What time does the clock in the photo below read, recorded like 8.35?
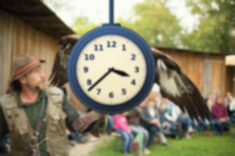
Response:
3.38
